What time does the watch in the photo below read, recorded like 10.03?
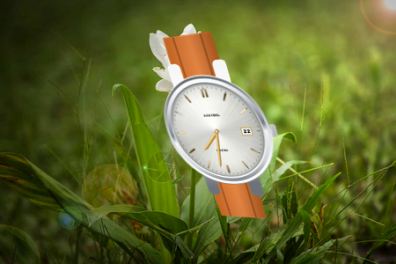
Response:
7.32
